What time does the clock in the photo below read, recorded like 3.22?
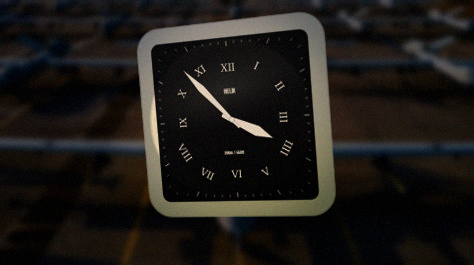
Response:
3.53
